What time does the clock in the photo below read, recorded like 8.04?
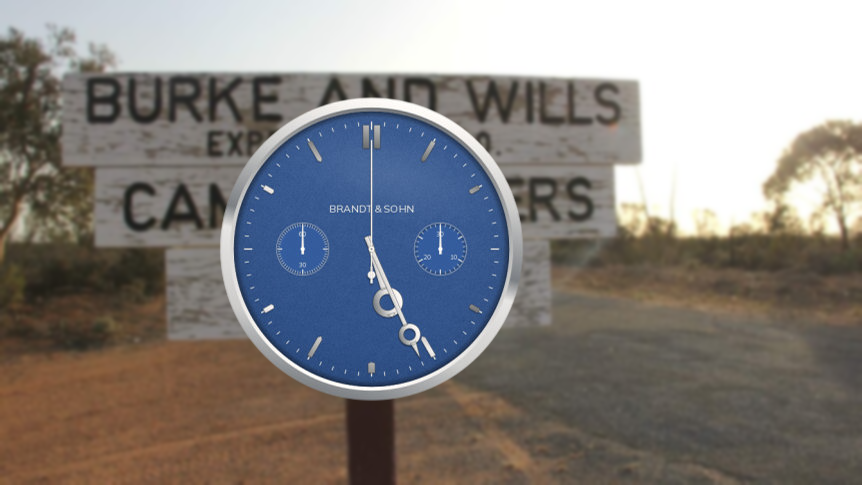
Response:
5.26
